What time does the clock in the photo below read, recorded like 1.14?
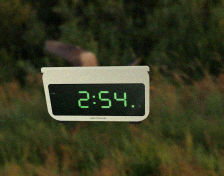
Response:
2.54
